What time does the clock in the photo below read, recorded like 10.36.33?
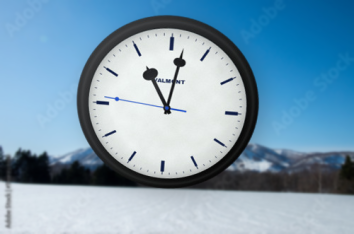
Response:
11.01.46
